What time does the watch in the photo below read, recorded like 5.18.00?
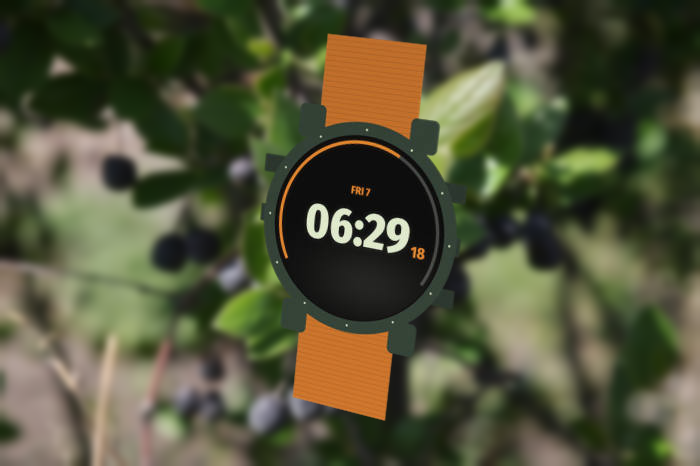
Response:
6.29.18
